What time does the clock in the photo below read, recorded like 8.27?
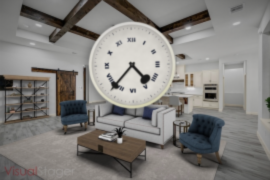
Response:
4.37
